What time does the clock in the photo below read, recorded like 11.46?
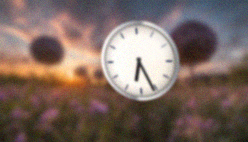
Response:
6.26
